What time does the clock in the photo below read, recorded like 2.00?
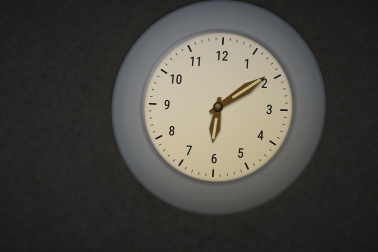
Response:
6.09
